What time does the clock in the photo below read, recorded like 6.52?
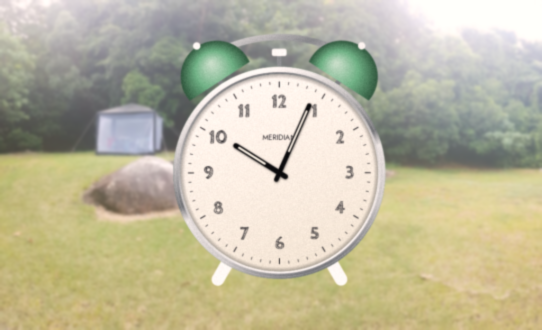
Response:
10.04
